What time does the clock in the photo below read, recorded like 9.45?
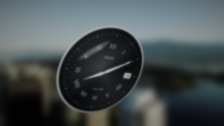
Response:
8.10
